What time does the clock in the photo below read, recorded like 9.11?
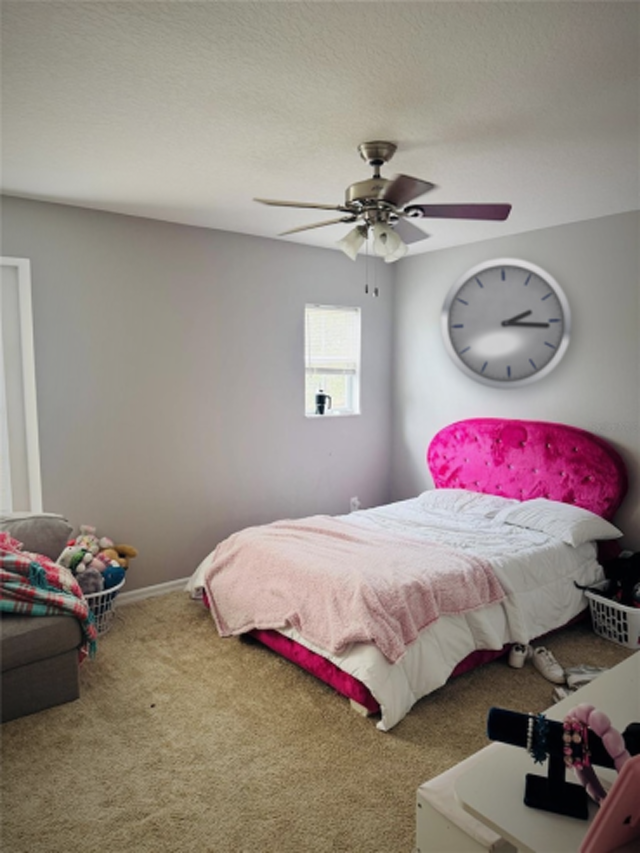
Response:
2.16
